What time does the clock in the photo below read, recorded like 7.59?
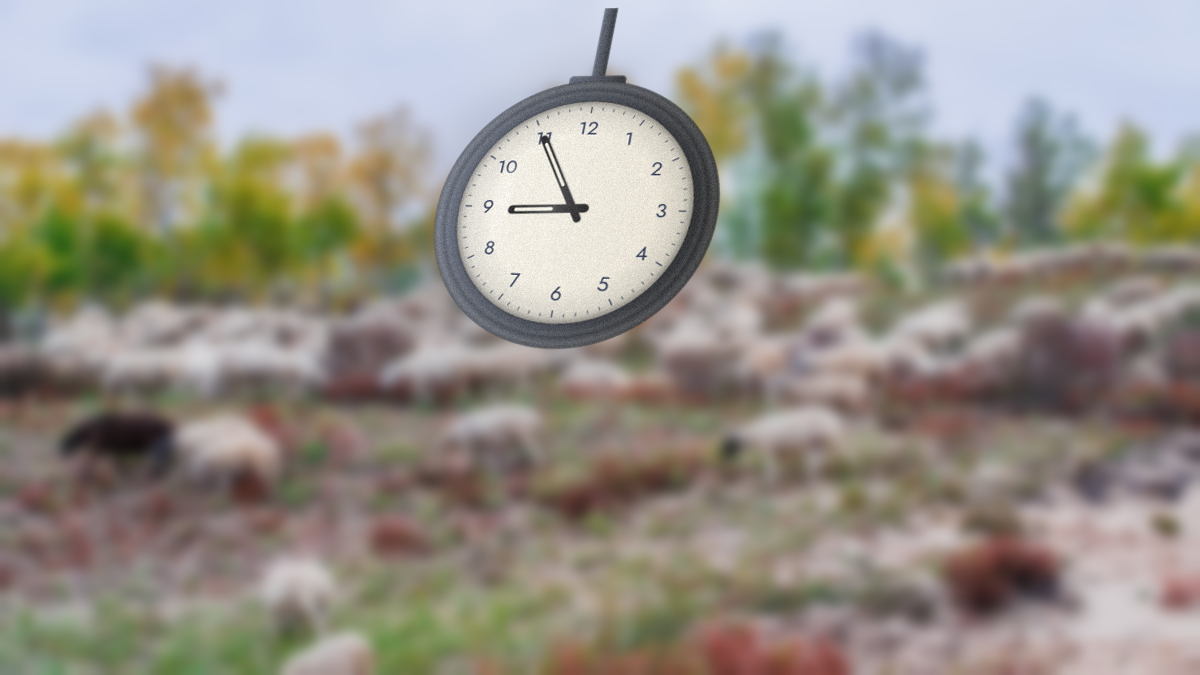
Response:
8.55
